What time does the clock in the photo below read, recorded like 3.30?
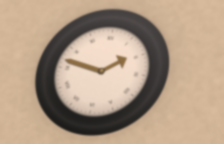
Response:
1.47
